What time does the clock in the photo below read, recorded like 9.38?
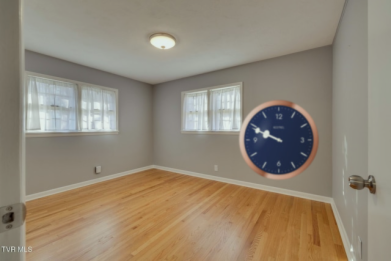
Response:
9.49
